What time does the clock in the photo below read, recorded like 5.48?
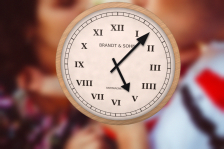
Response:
5.07
